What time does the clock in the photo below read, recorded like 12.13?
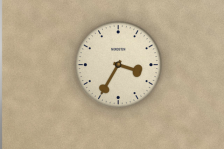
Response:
3.35
